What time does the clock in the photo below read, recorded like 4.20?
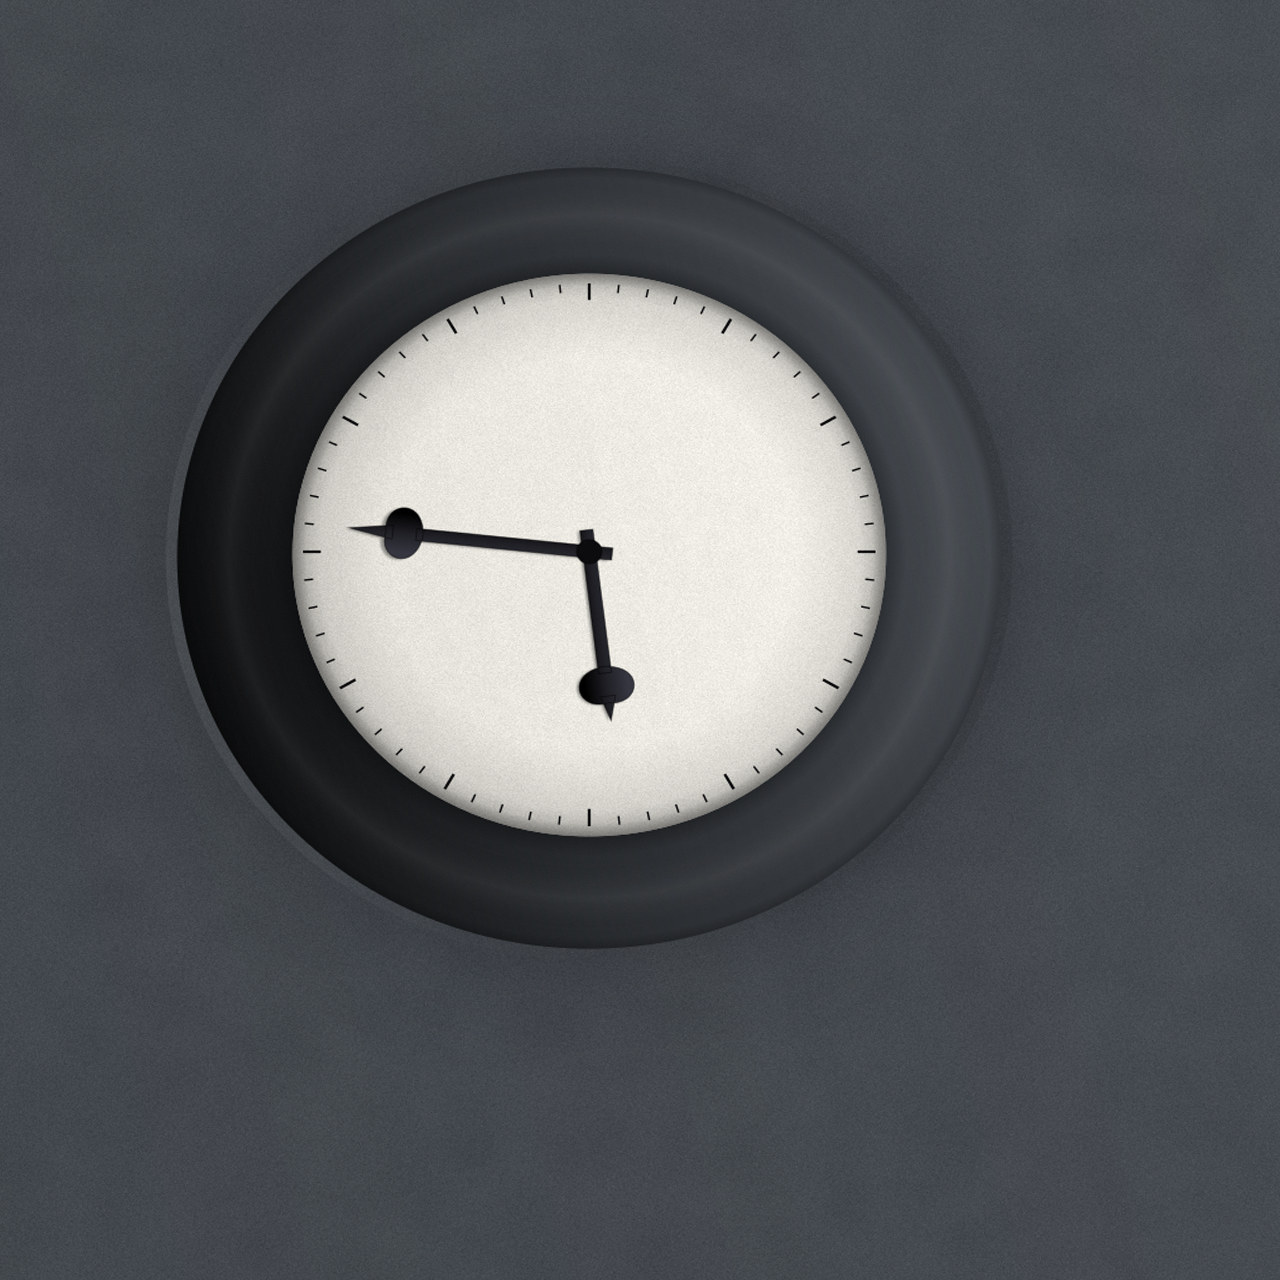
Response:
5.46
